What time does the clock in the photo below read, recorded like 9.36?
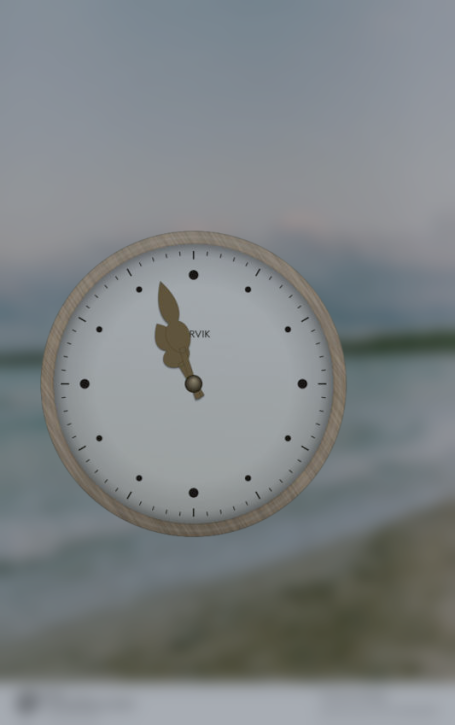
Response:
10.57
